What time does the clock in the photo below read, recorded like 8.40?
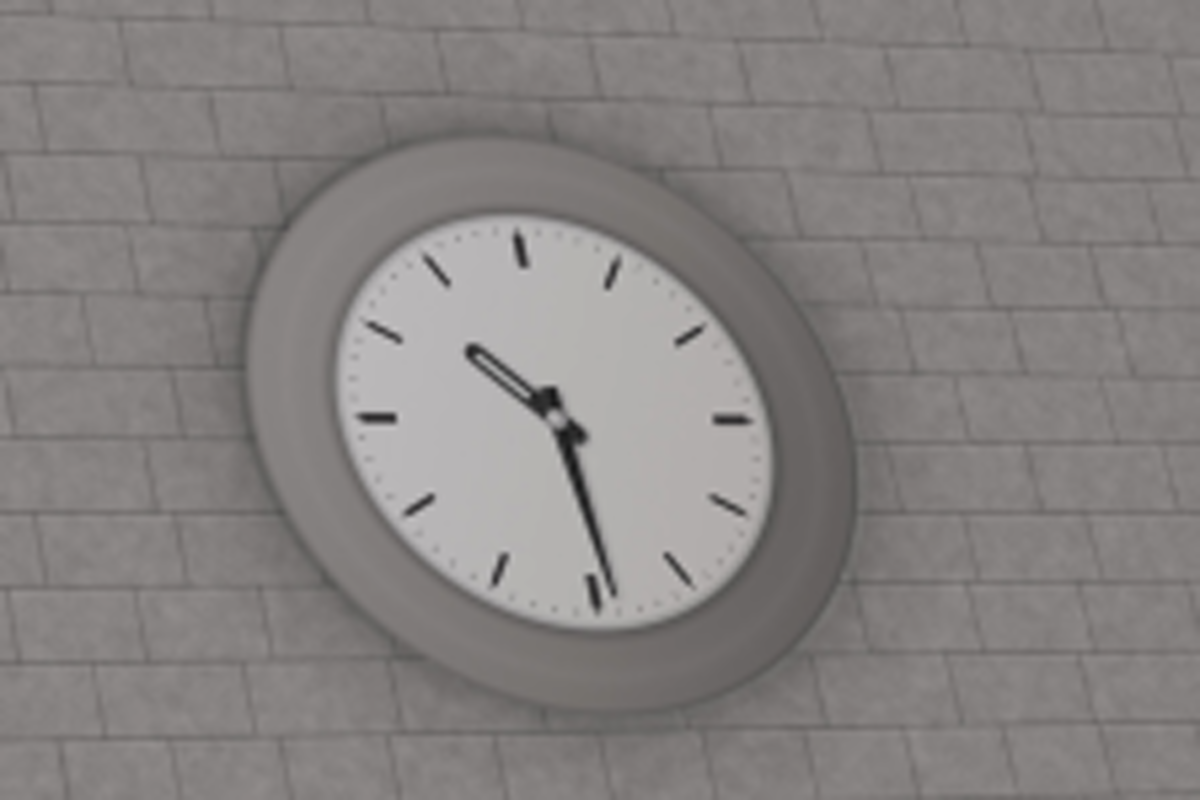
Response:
10.29
